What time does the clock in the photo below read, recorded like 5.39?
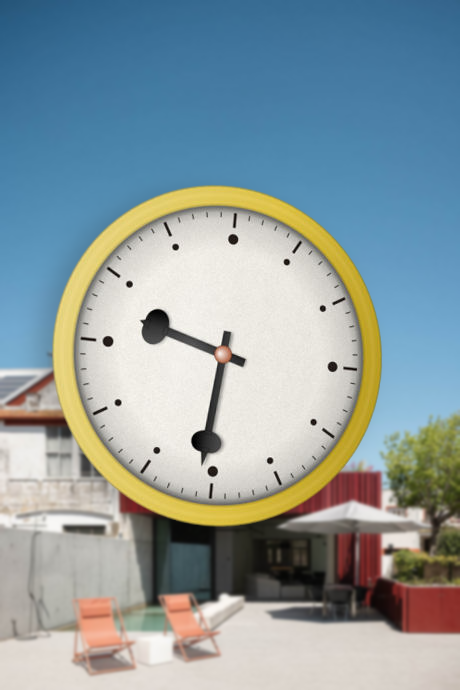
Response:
9.31
